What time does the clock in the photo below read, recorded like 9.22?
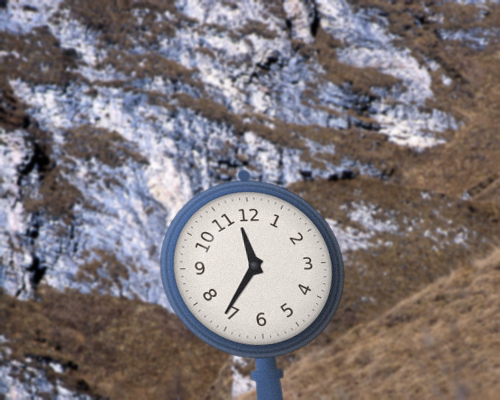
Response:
11.36
